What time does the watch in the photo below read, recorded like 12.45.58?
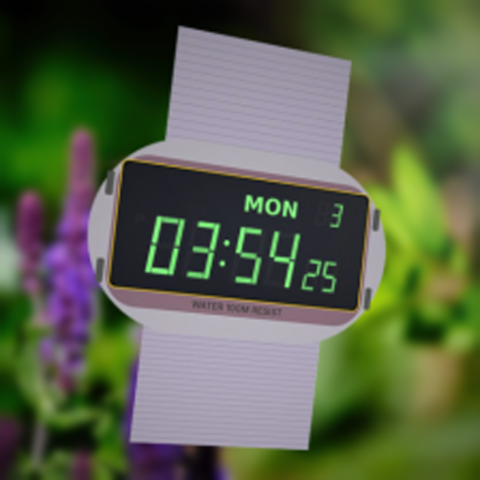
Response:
3.54.25
